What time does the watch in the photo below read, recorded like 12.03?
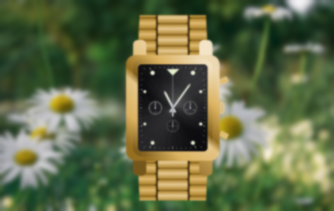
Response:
11.06
